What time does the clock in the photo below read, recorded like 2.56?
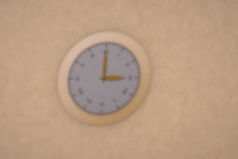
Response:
3.00
